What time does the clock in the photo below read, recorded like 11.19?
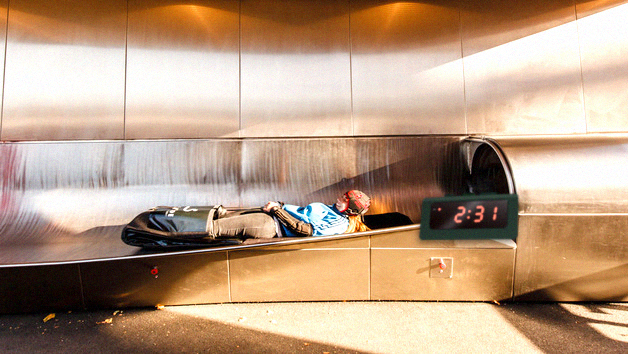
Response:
2.31
